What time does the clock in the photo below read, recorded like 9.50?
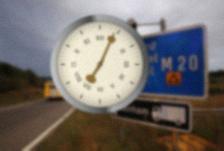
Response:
7.04
